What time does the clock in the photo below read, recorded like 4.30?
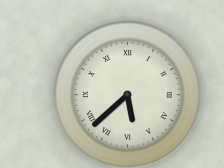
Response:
5.38
